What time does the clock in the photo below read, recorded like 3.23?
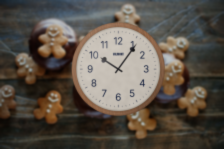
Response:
10.06
